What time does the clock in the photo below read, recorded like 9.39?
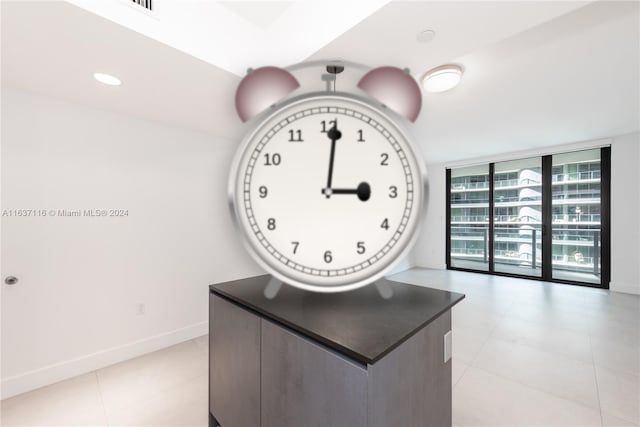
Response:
3.01
